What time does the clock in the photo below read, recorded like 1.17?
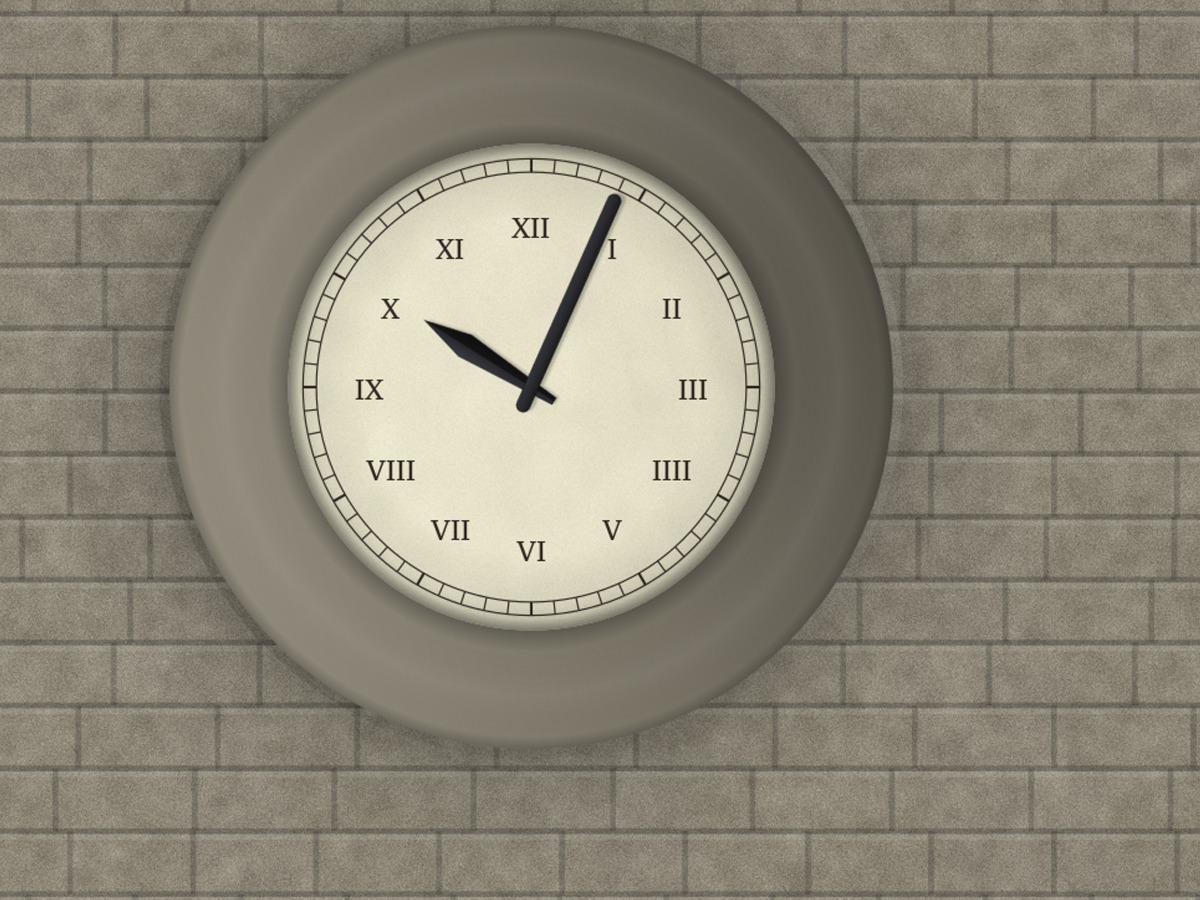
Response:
10.04
